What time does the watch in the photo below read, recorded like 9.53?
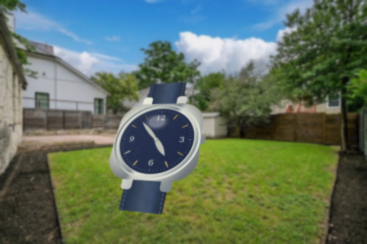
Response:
4.53
